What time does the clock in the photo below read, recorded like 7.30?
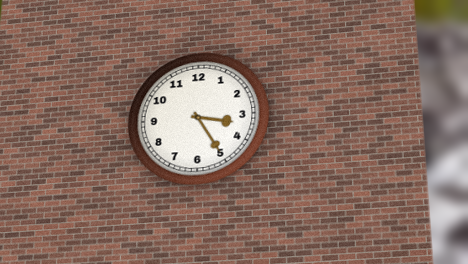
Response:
3.25
